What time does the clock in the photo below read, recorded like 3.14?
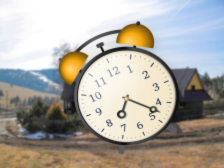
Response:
7.23
